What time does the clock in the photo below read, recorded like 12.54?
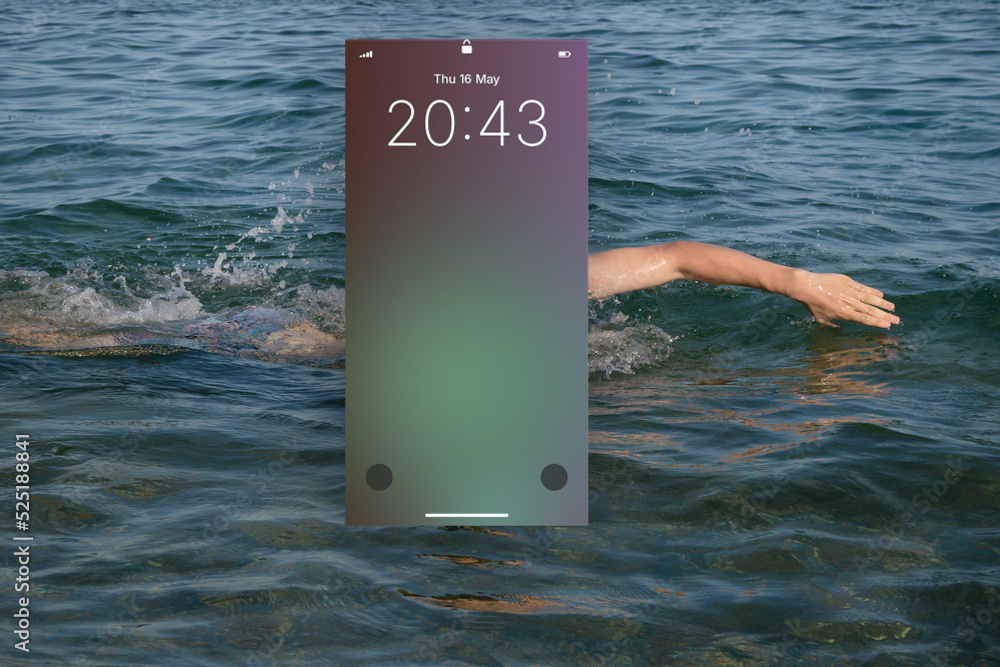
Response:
20.43
